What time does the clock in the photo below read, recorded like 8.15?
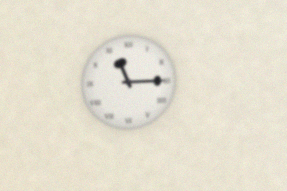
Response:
11.15
